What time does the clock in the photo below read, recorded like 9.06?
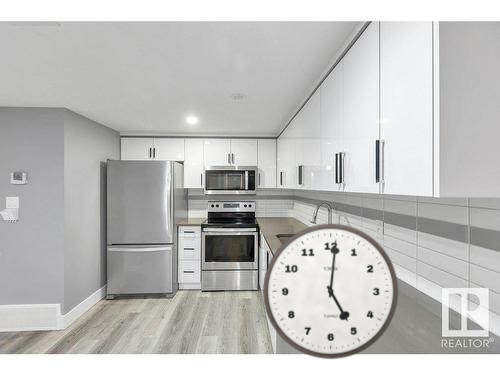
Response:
5.01
